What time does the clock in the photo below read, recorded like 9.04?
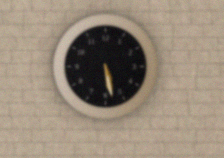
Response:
5.28
